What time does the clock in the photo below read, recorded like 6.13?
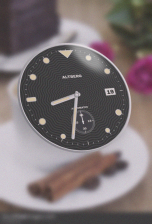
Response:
8.33
